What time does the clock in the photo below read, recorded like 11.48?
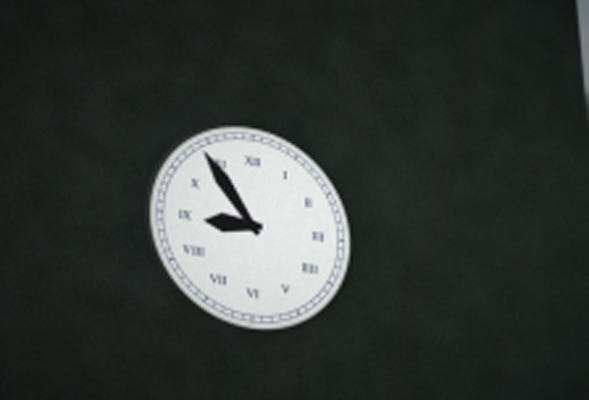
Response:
8.54
